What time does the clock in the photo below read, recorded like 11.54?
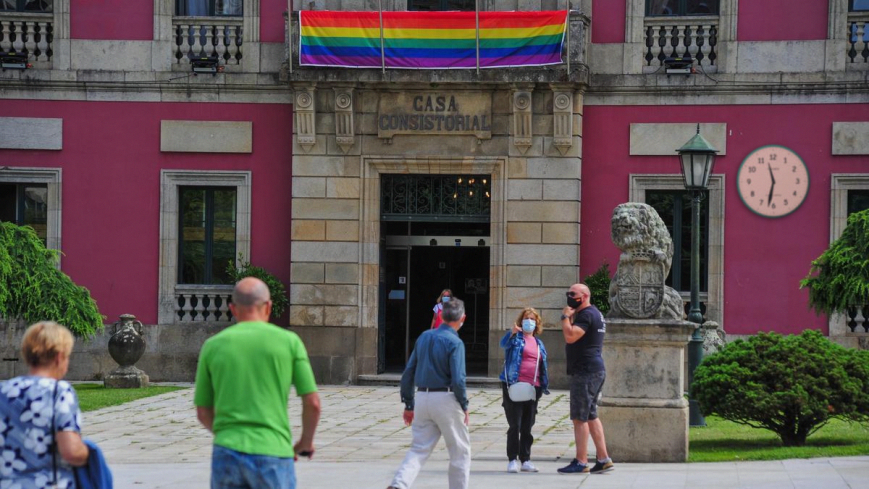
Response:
11.32
